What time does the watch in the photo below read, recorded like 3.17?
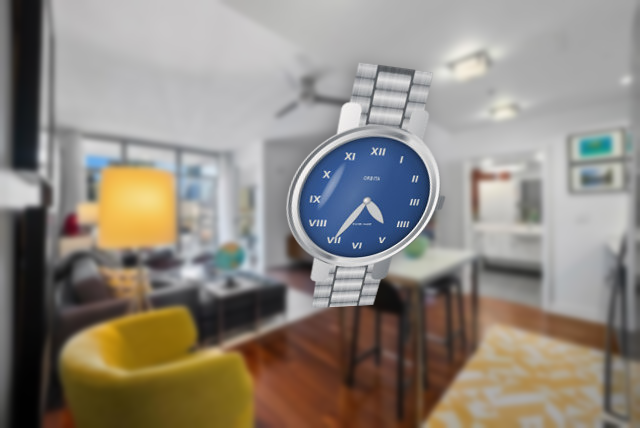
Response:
4.35
